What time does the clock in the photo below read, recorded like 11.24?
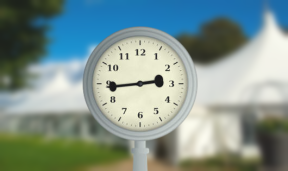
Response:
2.44
